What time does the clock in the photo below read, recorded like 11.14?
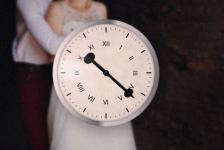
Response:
10.22
